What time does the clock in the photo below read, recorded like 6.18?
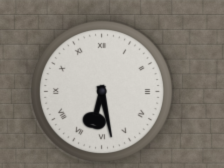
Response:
6.28
